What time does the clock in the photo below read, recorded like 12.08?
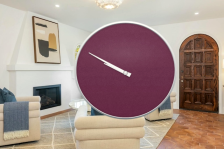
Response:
9.50
